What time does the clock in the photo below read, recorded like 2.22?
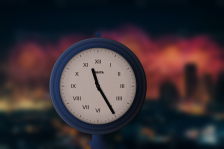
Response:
11.25
